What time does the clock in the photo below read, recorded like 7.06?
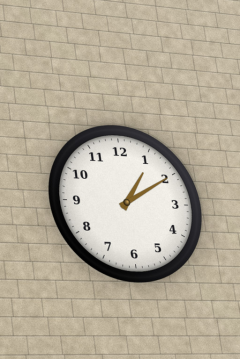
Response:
1.10
